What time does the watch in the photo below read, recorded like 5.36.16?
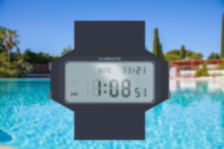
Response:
1.08.51
